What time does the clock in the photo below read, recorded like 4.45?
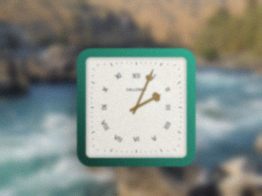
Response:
2.04
